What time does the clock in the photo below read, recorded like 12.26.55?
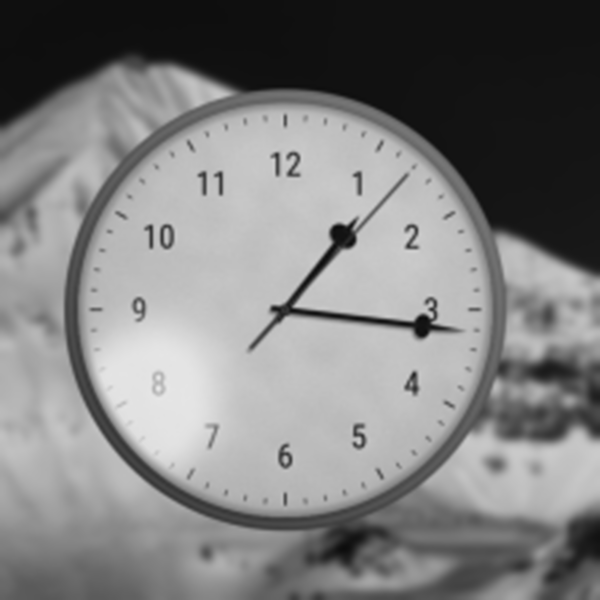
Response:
1.16.07
